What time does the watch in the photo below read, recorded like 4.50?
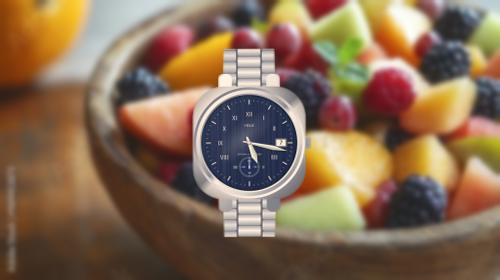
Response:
5.17
